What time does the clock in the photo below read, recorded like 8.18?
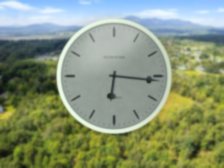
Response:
6.16
